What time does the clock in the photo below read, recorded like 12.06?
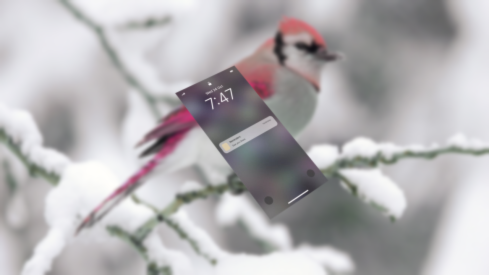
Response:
7.47
